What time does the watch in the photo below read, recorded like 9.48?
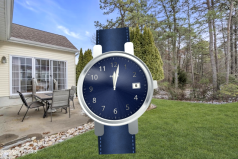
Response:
12.02
